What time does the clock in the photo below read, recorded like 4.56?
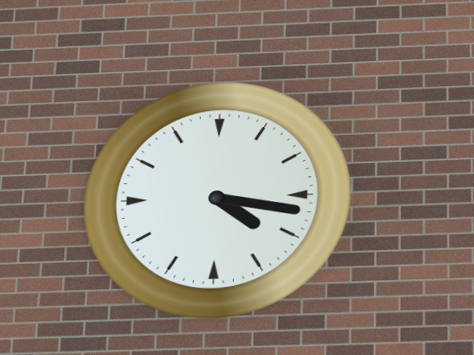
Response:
4.17
